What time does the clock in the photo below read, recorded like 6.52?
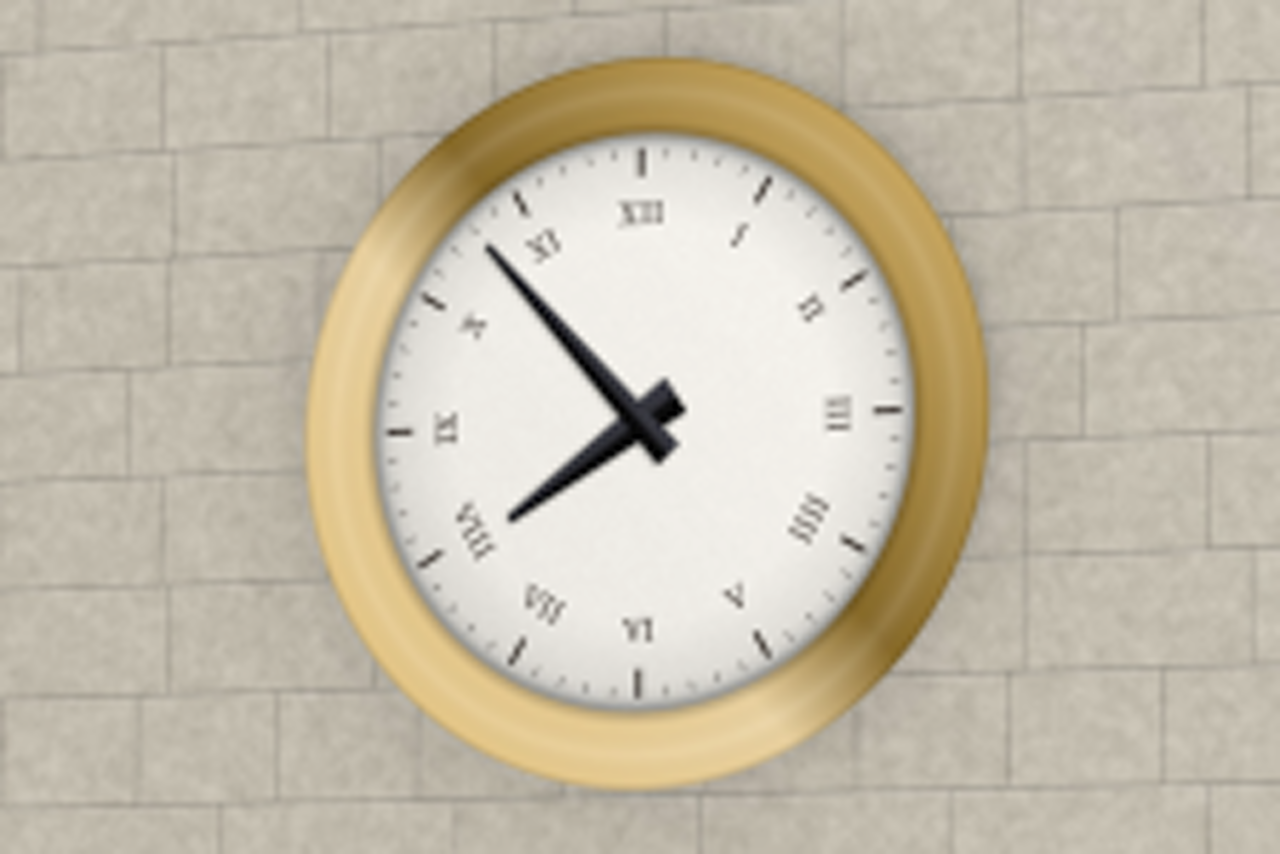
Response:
7.53
